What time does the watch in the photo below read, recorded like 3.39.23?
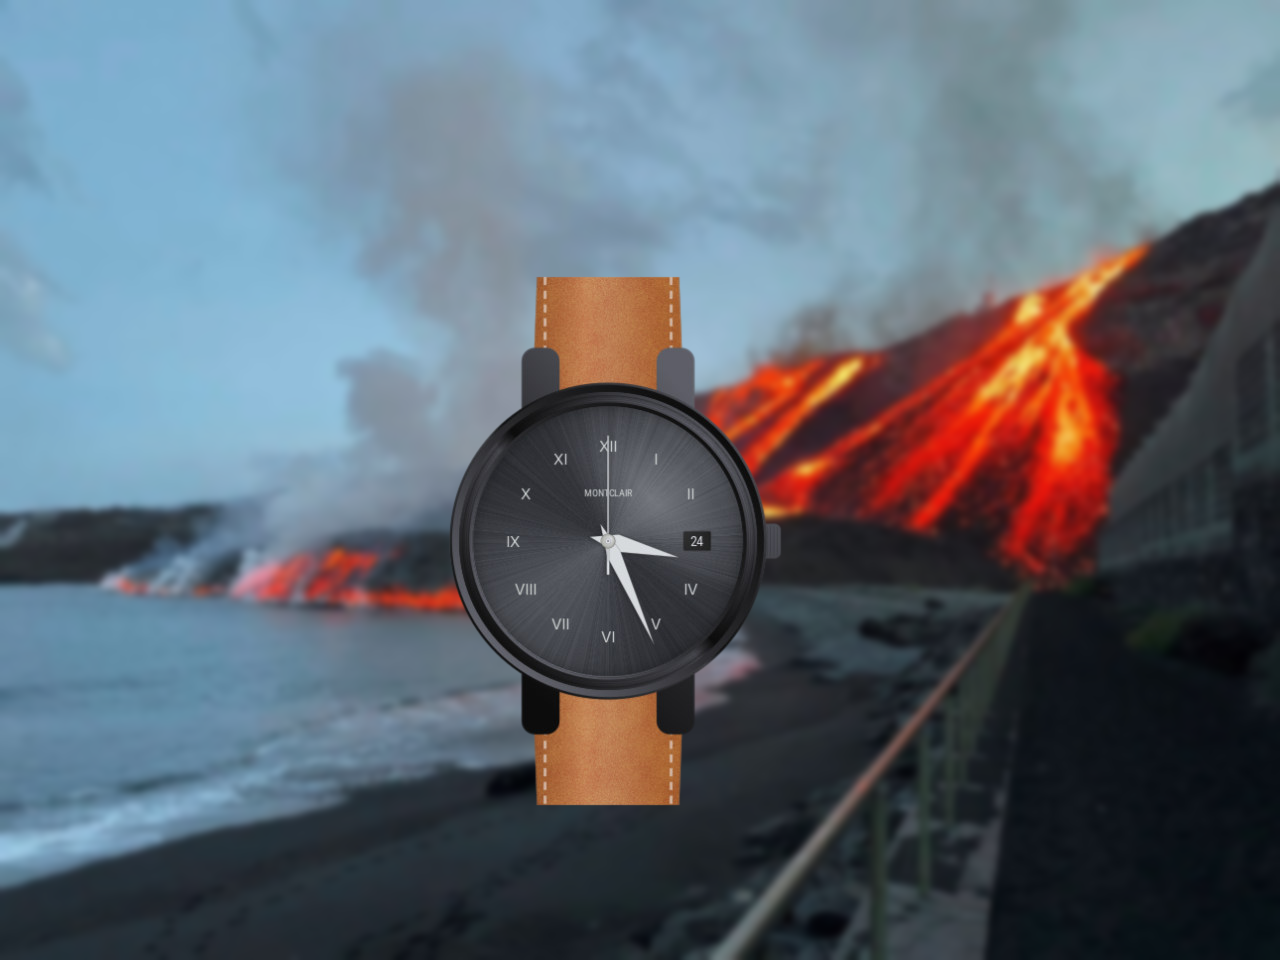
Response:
3.26.00
